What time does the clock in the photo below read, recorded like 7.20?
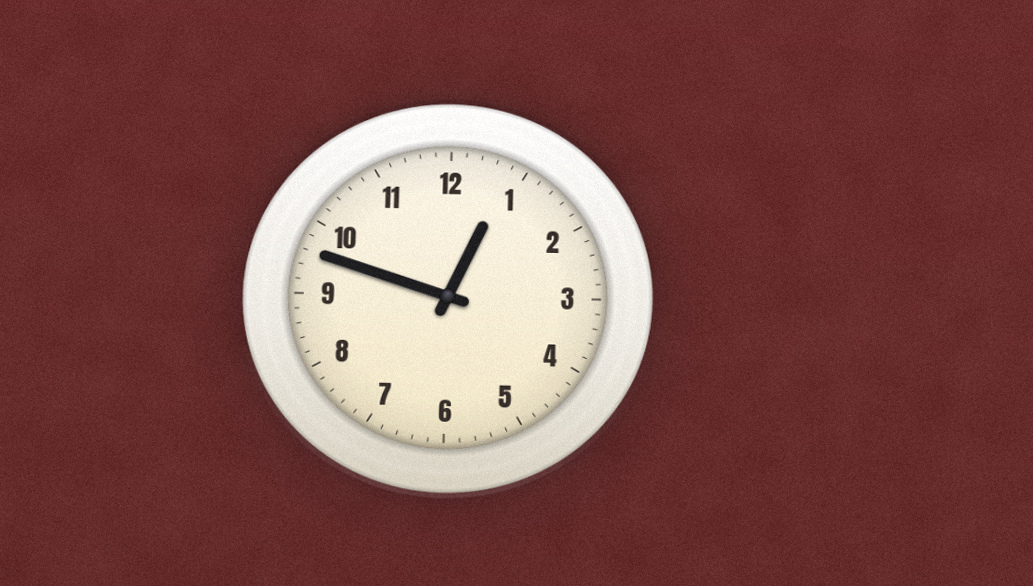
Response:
12.48
